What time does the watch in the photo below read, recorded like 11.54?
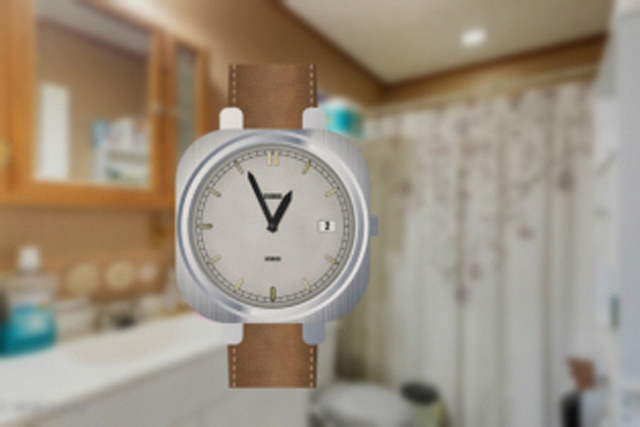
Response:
12.56
